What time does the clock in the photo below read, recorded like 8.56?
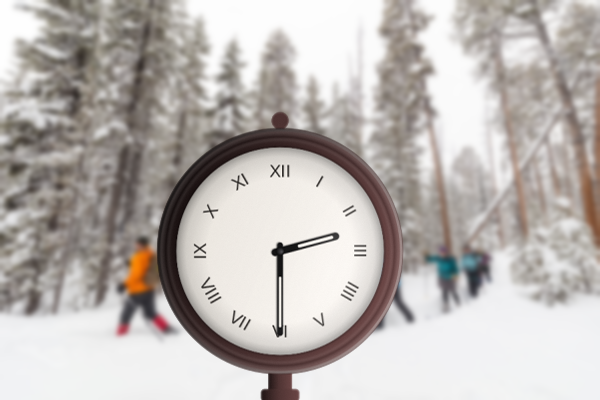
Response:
2.30
